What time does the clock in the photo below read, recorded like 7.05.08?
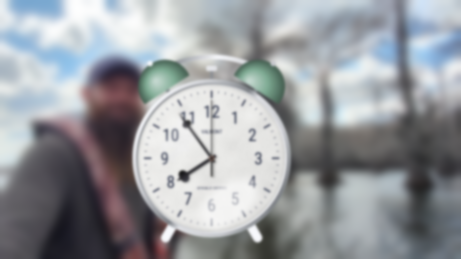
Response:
7.54.00
